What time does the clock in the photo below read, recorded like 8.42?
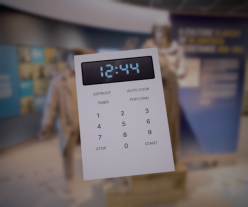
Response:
12.44
